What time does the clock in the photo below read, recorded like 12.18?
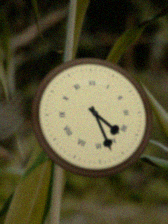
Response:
4.27
